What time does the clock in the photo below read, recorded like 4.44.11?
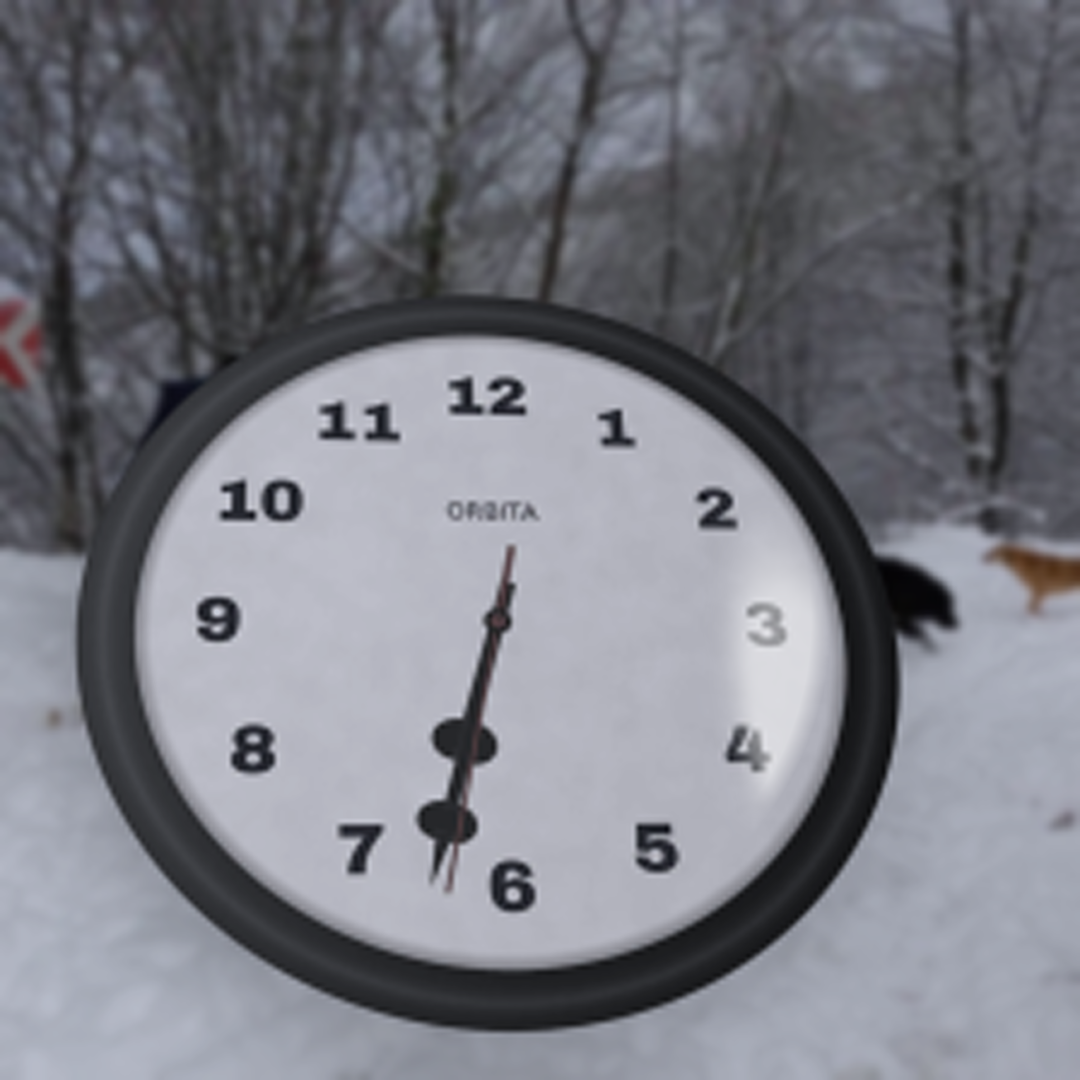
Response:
6.32.32
